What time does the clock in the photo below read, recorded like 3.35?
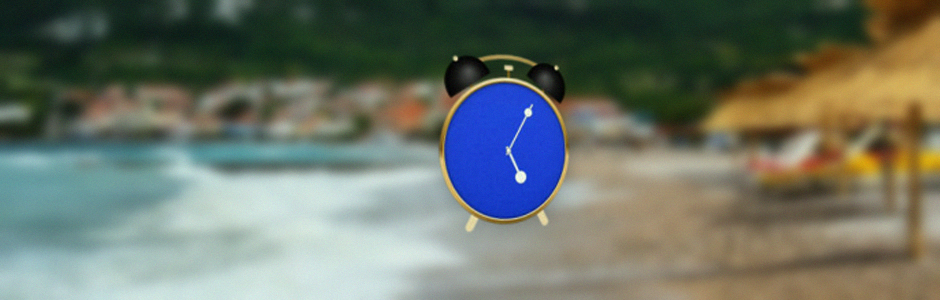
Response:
5.05
